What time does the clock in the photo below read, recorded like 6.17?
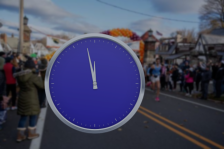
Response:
11.58
